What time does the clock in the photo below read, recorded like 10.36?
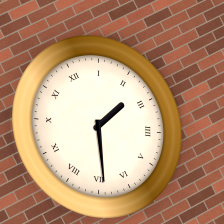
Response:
2.34
